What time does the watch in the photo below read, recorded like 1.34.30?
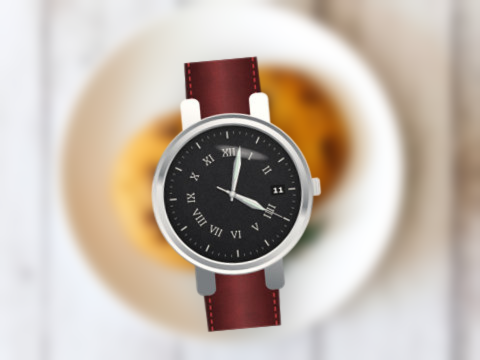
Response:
4.02.20
